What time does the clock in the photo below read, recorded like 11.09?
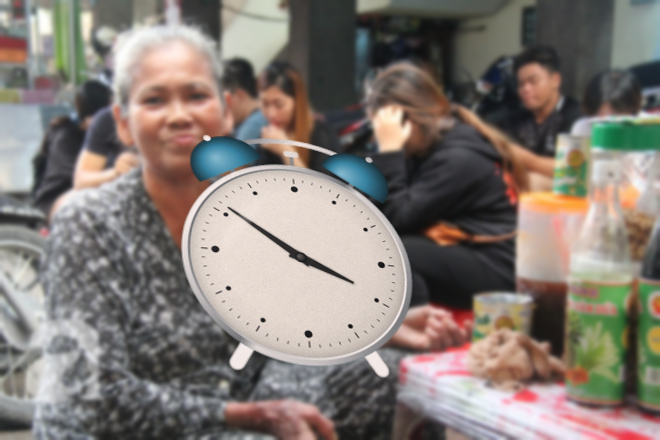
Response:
3.51
